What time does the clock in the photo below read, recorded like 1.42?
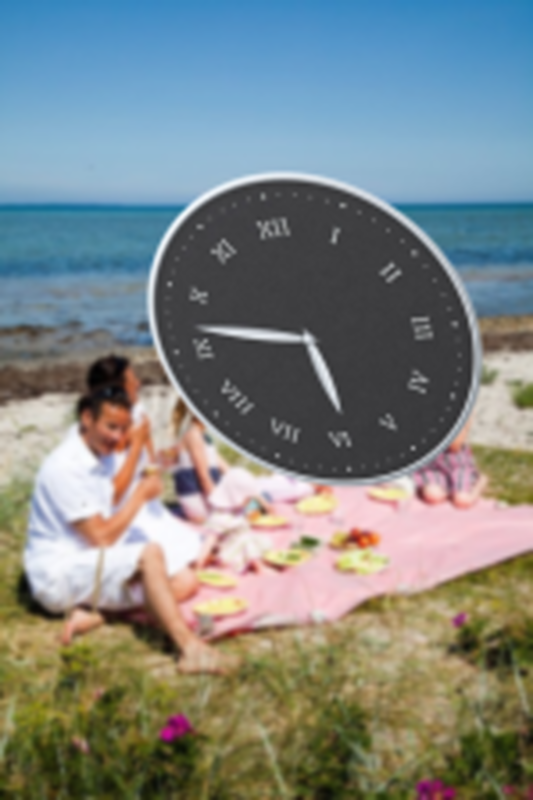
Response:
5.47
